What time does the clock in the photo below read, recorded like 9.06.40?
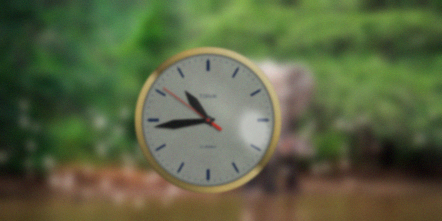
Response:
10.43.51
